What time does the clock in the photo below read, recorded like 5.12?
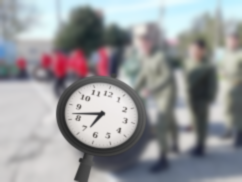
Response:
6.42
